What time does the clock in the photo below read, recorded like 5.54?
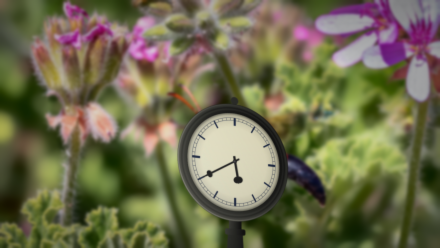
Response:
5.40
